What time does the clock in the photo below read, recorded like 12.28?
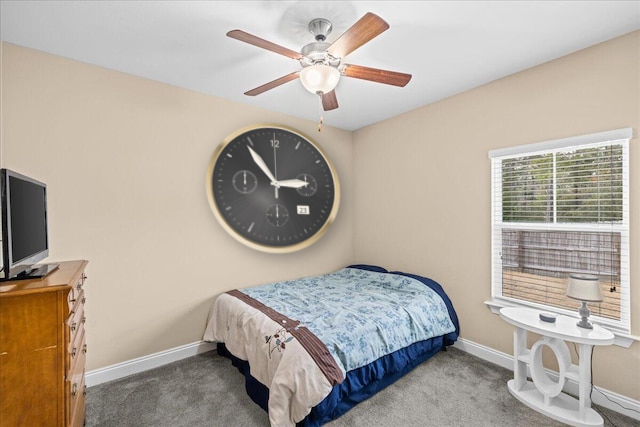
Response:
2.54
